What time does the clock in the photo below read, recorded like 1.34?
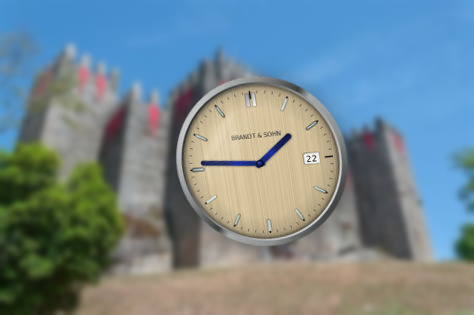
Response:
1.46
